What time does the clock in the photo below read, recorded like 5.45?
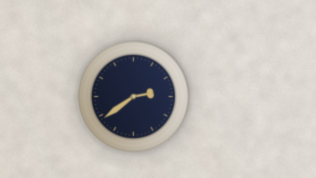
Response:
2.39
